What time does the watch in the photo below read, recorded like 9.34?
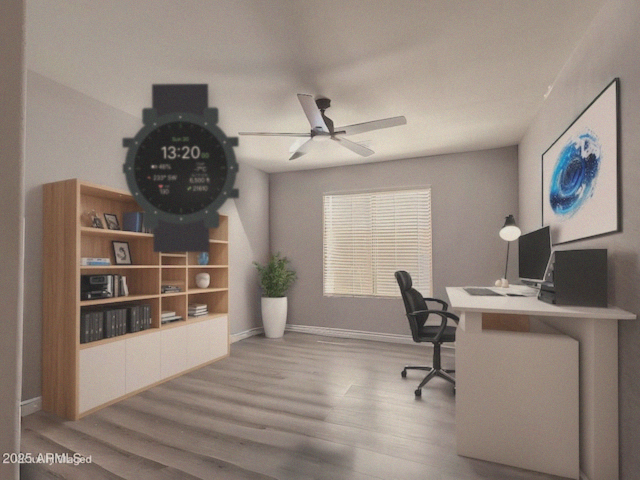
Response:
13.20
